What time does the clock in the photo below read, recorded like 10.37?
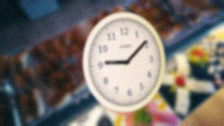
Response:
9.09
